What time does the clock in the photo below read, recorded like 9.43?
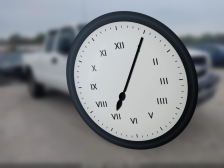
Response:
7.05
